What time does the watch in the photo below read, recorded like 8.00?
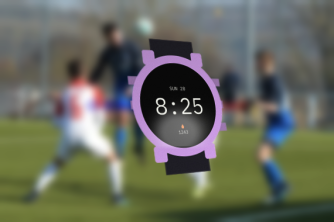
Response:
8.25
